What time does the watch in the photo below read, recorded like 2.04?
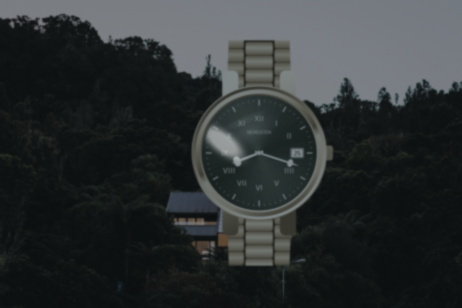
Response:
8.18
